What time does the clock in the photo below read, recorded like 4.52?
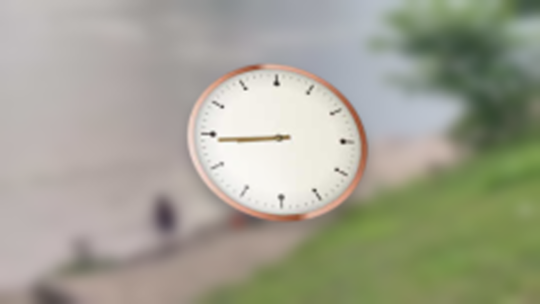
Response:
8.44
